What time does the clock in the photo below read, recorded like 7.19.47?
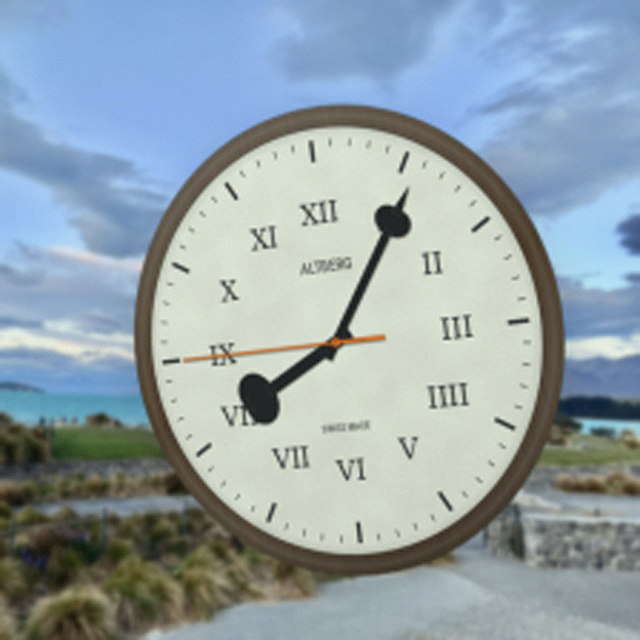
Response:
8.05.45
